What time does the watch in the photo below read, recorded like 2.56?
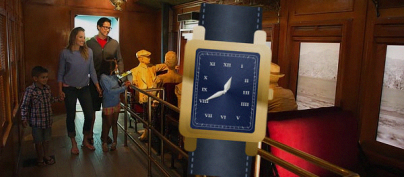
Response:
12.40
